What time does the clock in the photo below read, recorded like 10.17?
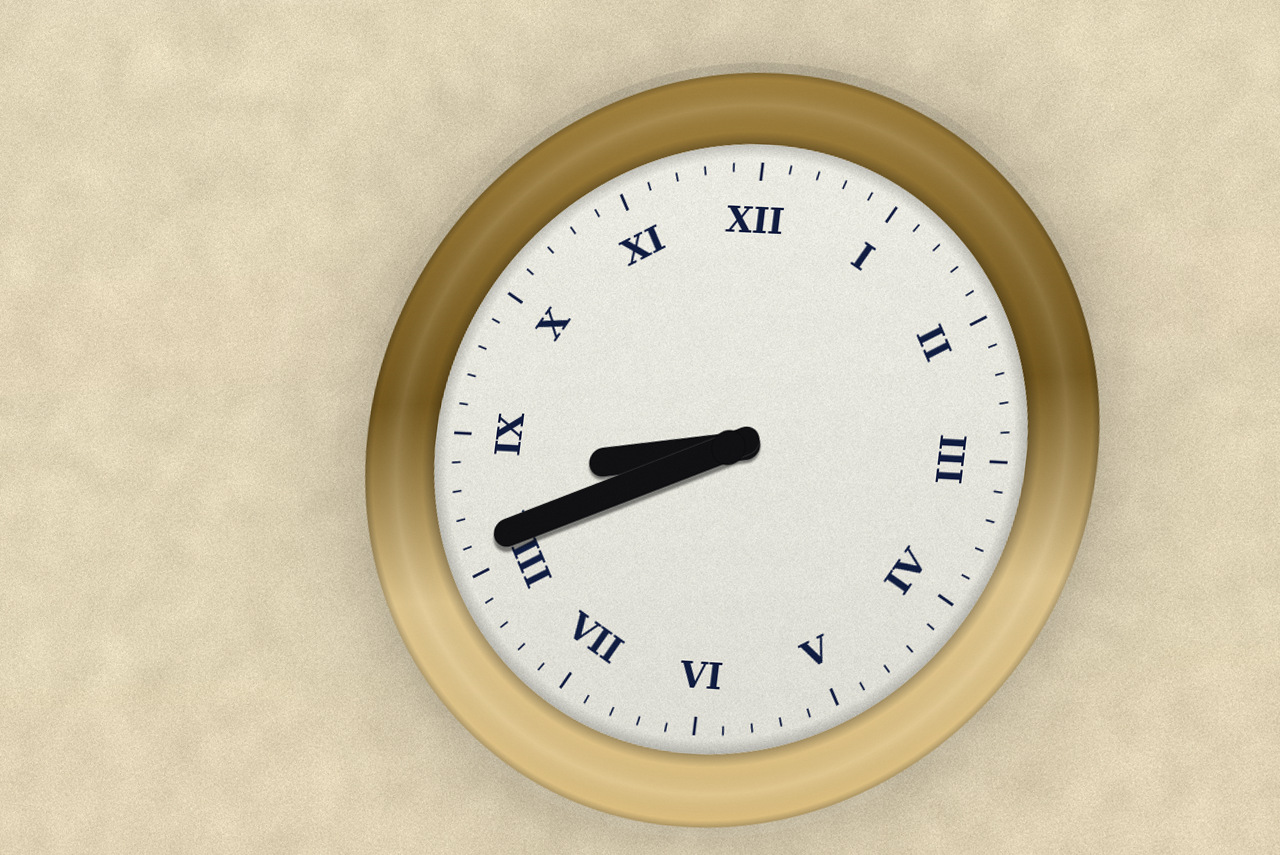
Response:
8.41
